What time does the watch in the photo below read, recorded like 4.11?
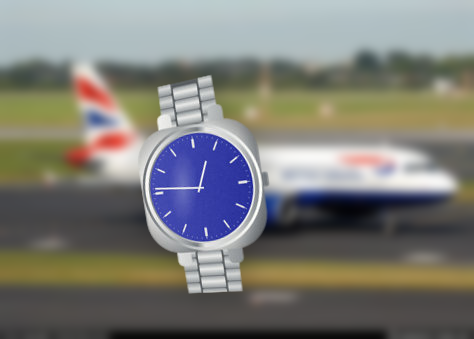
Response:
12.46
